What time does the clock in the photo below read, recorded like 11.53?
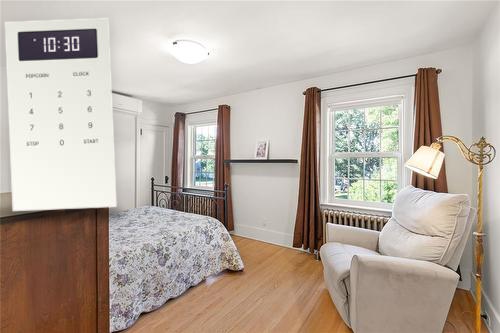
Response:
10.30
